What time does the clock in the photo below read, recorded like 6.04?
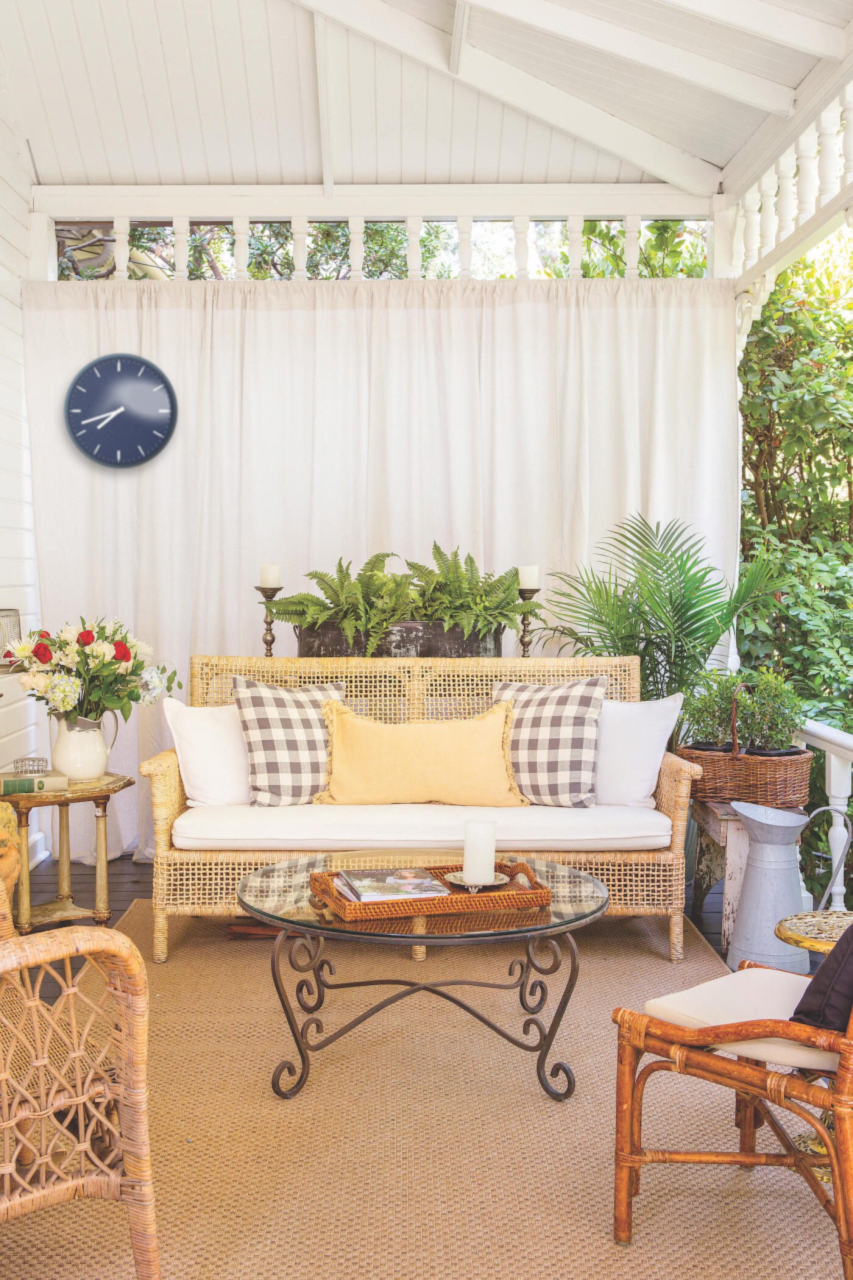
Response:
7.42
